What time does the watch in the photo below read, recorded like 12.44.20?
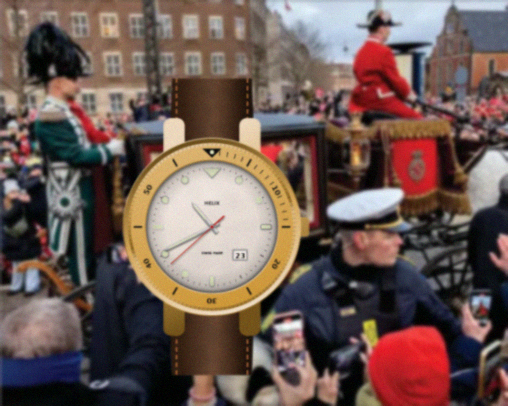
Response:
10.40.38
